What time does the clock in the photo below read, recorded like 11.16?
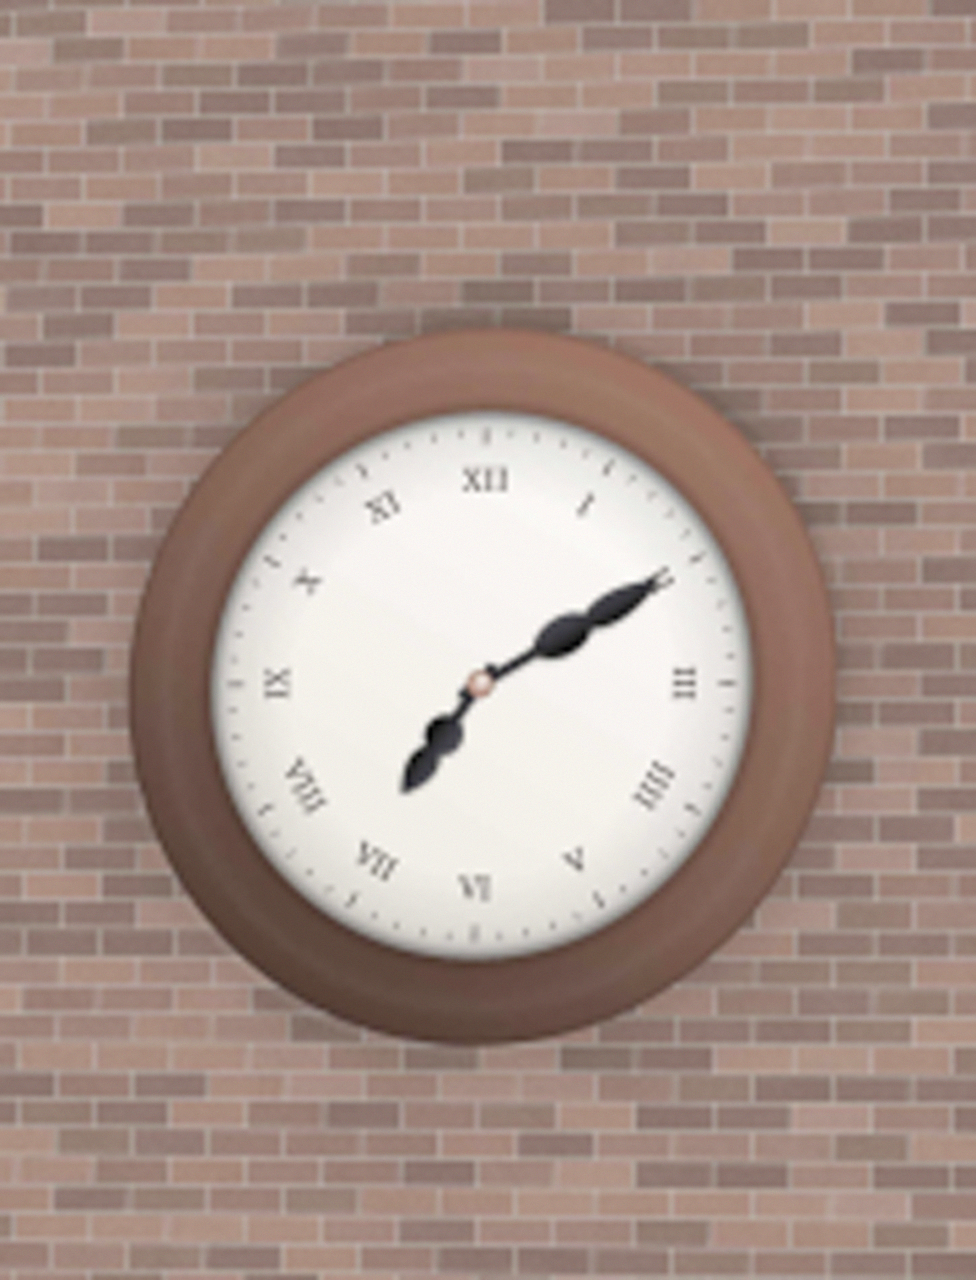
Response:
7.10
